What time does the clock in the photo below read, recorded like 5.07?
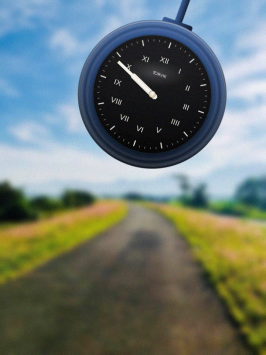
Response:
9.49
